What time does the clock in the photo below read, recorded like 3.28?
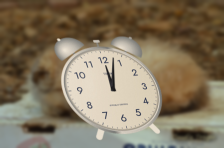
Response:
12.03
